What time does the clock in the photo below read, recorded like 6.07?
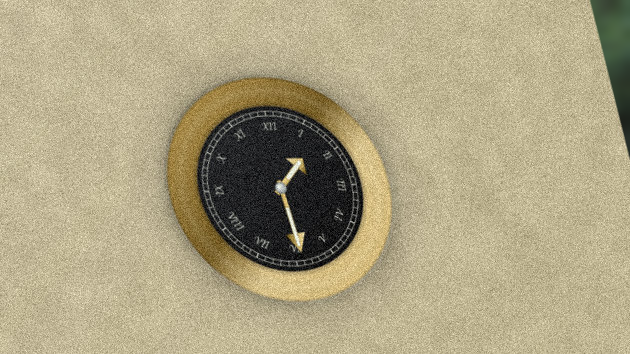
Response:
1.29
